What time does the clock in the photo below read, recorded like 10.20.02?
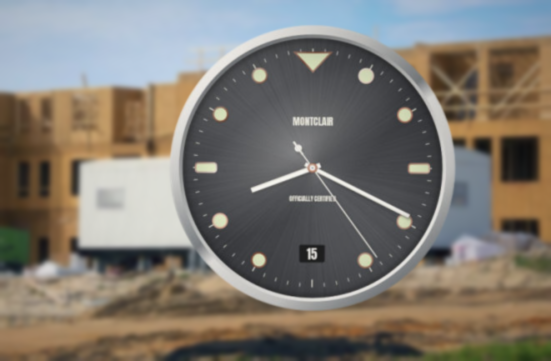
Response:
8.19.24
